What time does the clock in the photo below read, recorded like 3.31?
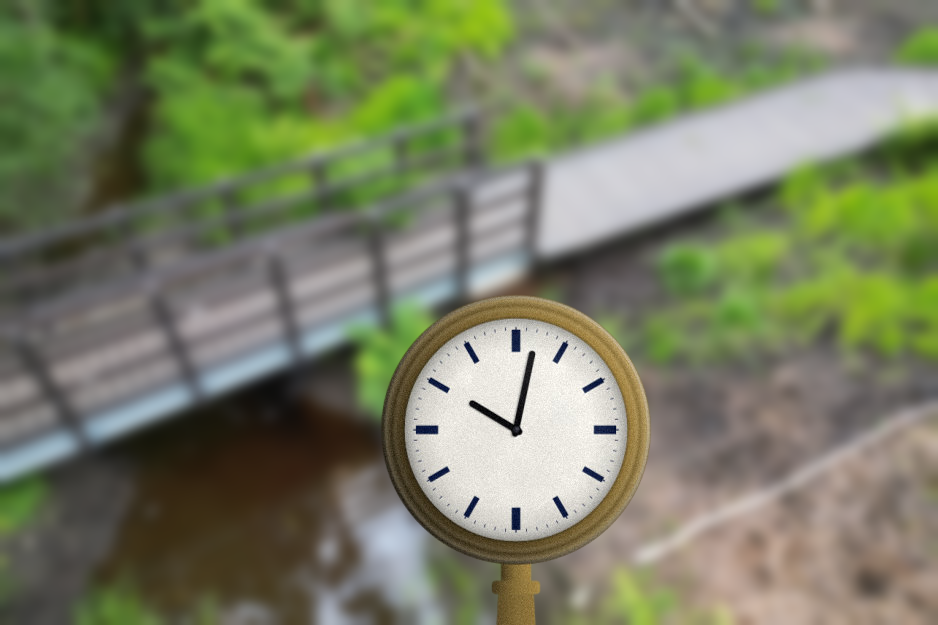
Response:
10.02
